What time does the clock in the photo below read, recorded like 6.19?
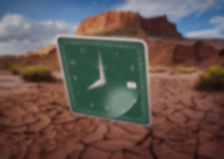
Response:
8.00
